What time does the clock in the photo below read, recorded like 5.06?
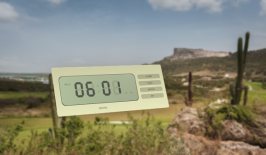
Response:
6.01
